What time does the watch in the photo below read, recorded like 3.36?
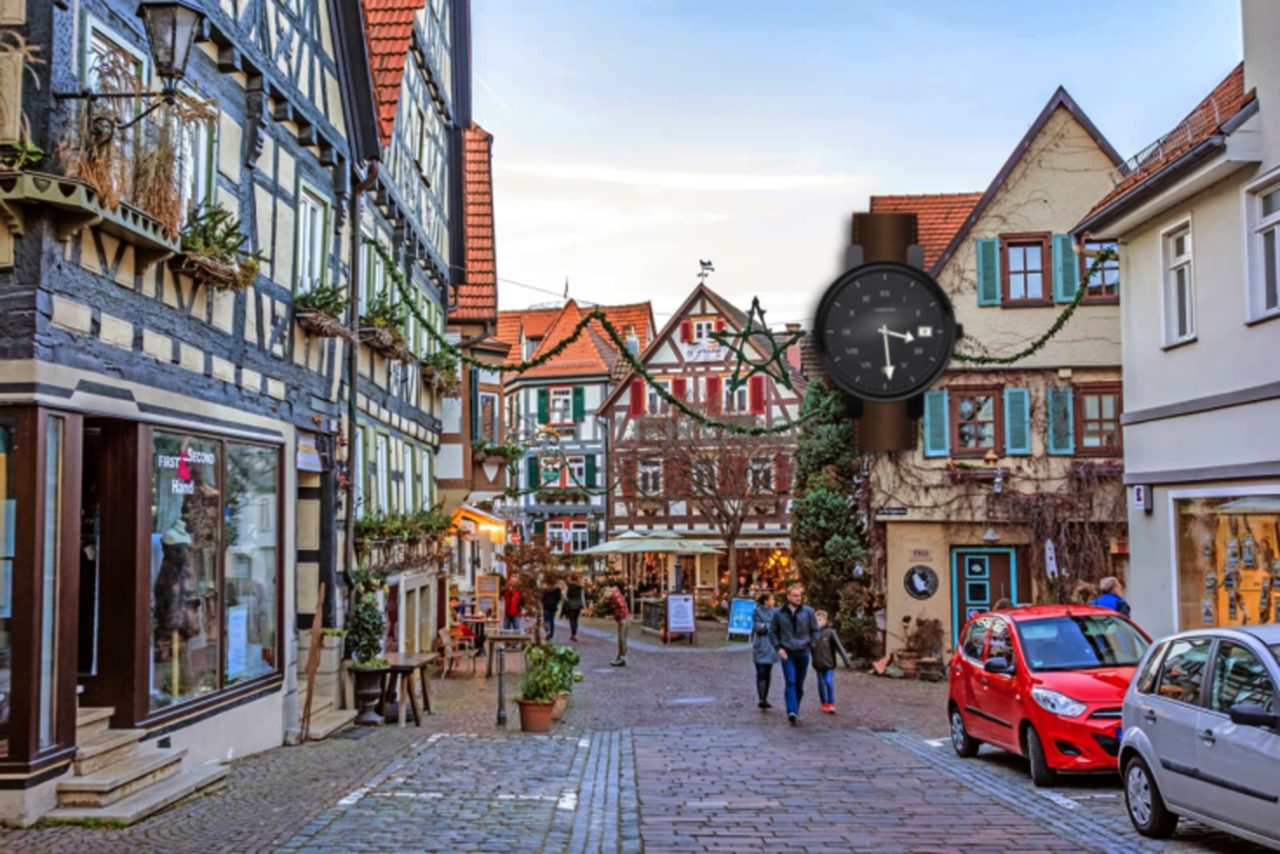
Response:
3.29
